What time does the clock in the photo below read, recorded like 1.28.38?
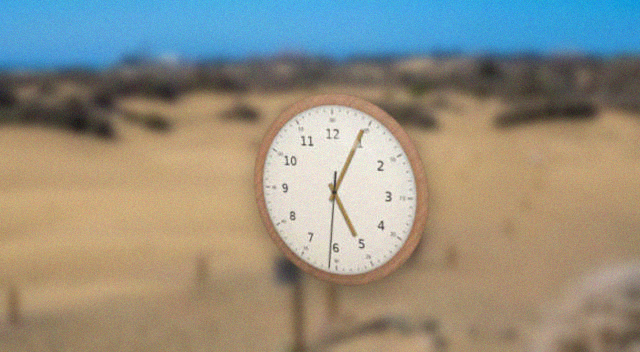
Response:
5.04.31
